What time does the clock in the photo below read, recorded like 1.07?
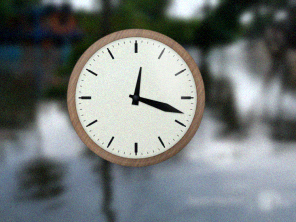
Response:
12.18
